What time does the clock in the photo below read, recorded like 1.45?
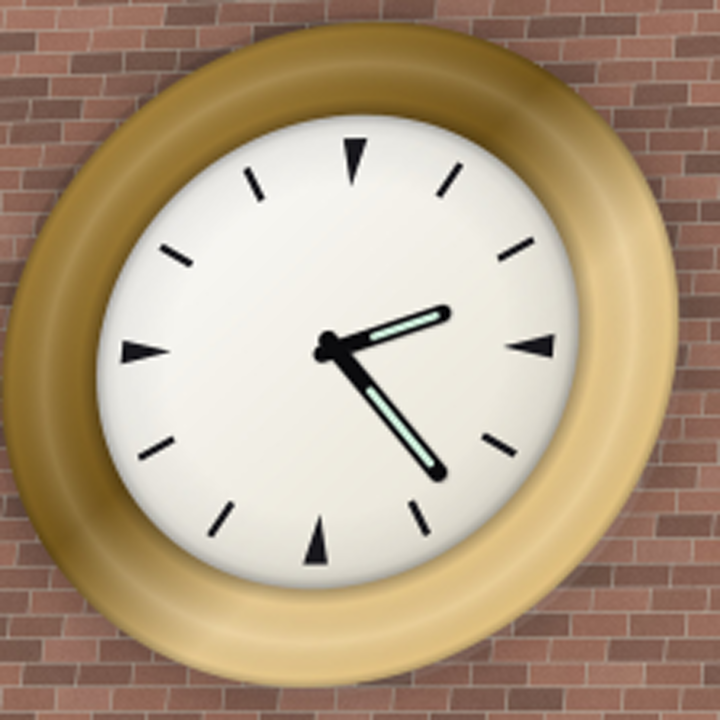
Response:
2.23
